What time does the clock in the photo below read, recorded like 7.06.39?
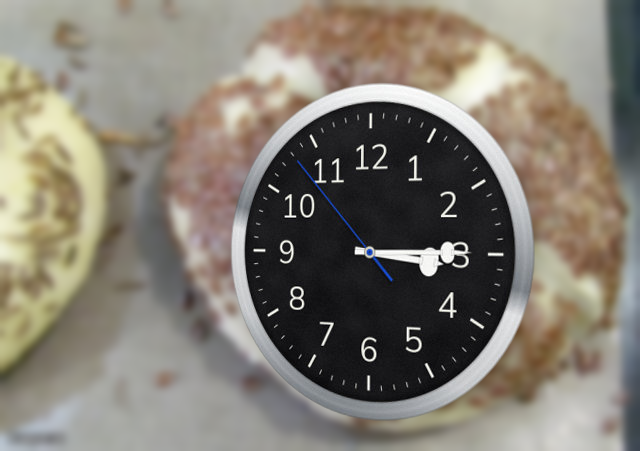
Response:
3.14.53
